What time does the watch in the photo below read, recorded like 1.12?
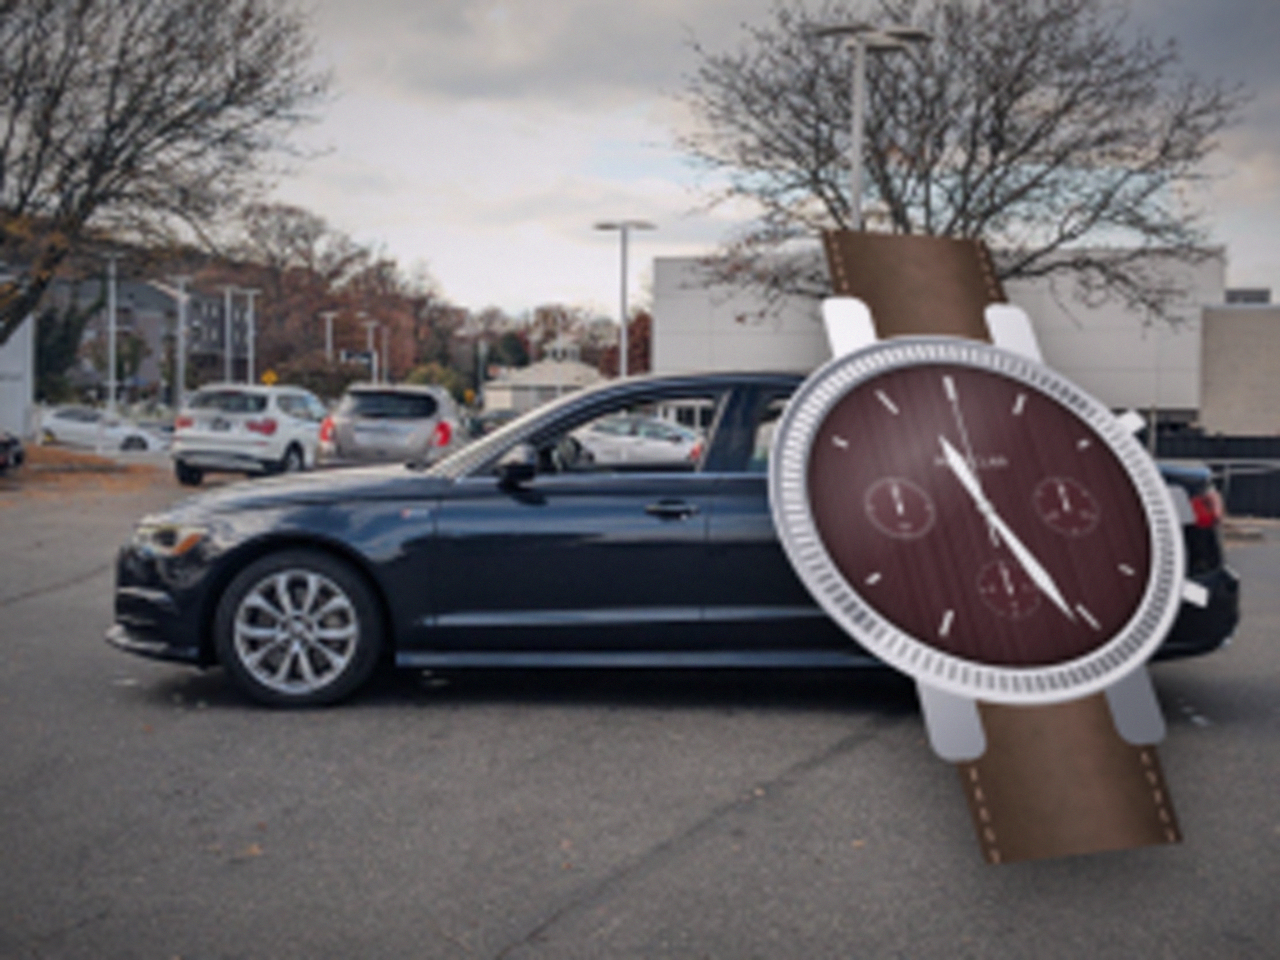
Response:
11.26
